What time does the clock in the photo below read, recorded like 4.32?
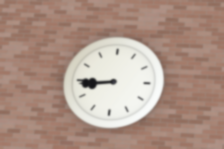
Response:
8.44
